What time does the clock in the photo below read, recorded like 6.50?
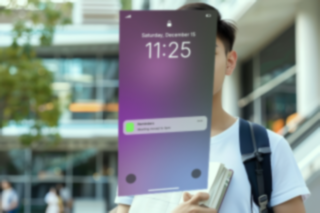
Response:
11.25
